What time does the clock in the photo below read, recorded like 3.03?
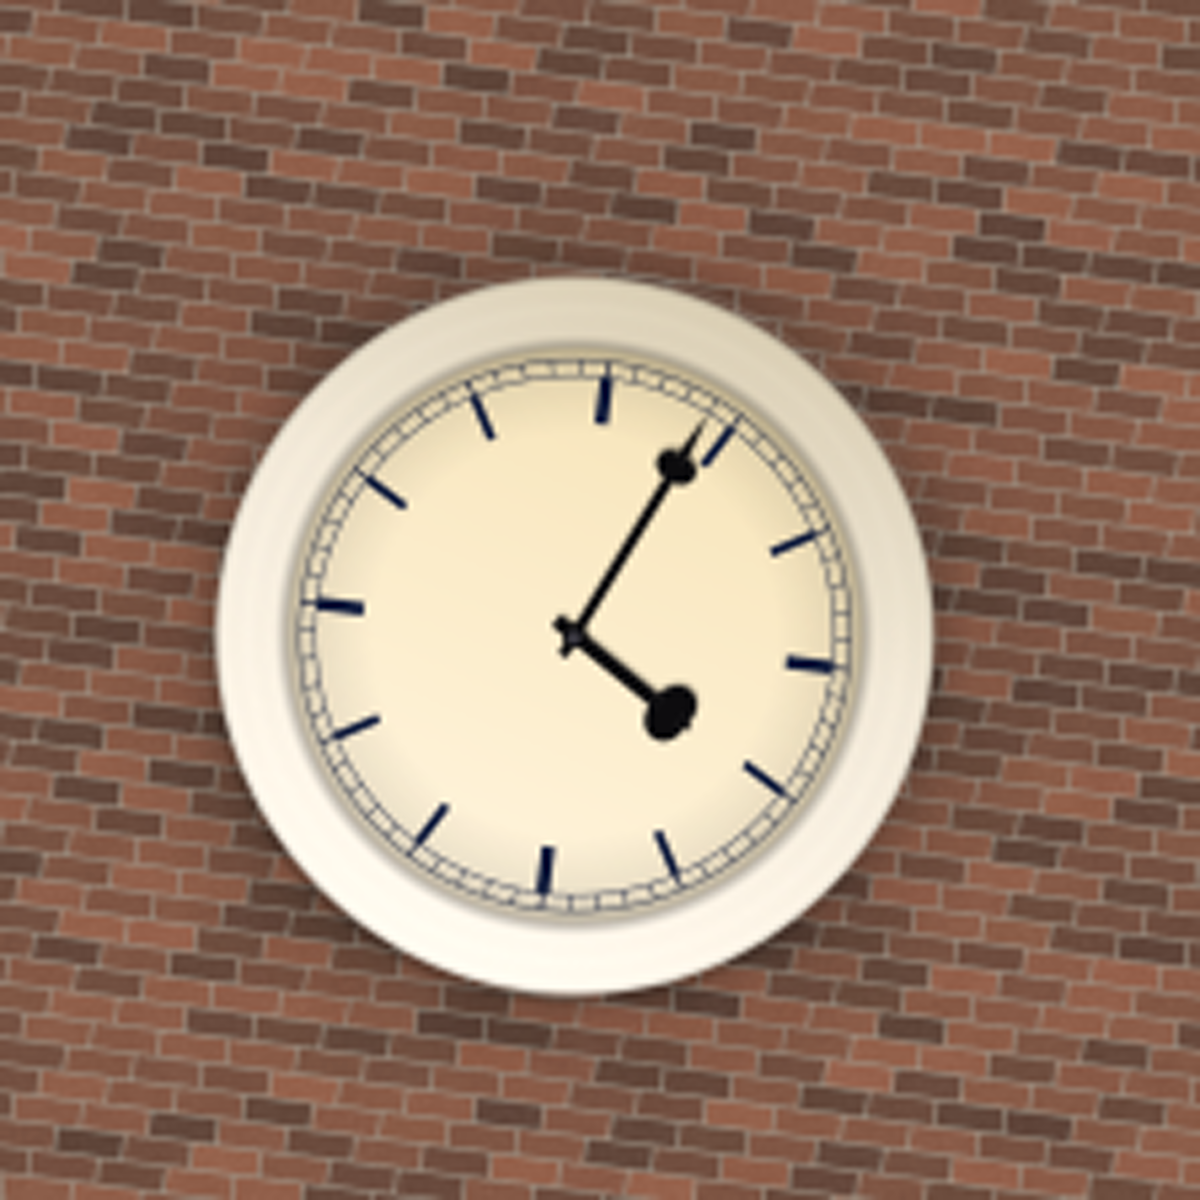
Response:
4.04
